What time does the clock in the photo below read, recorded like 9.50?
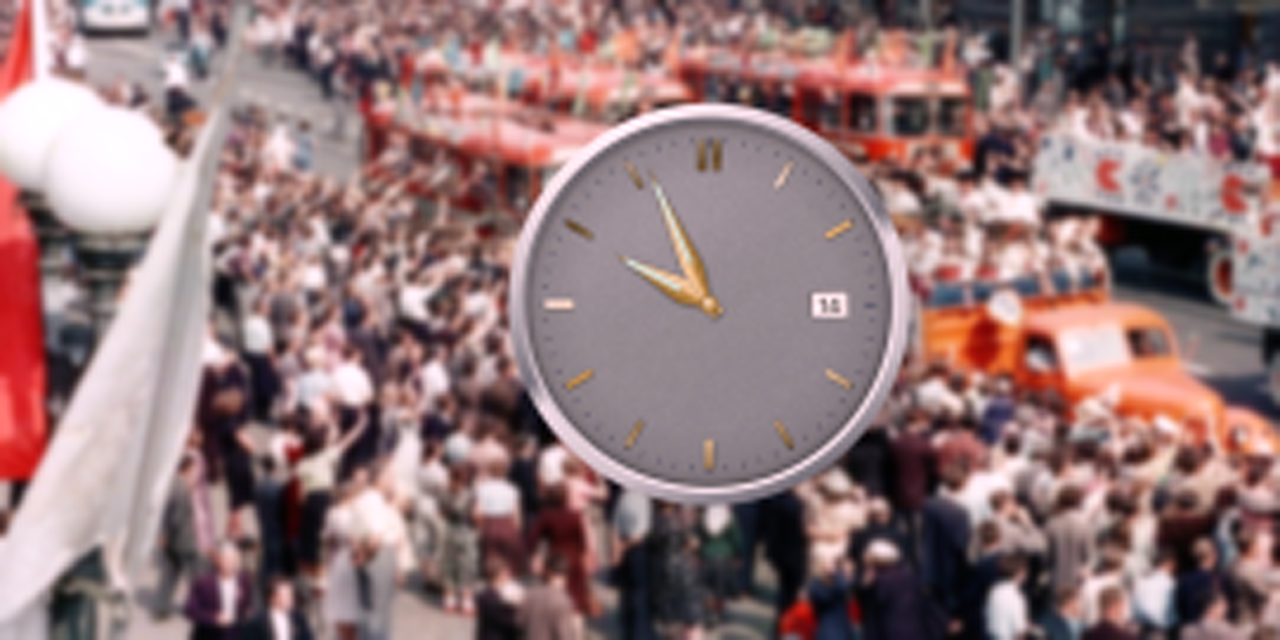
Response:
9.56
